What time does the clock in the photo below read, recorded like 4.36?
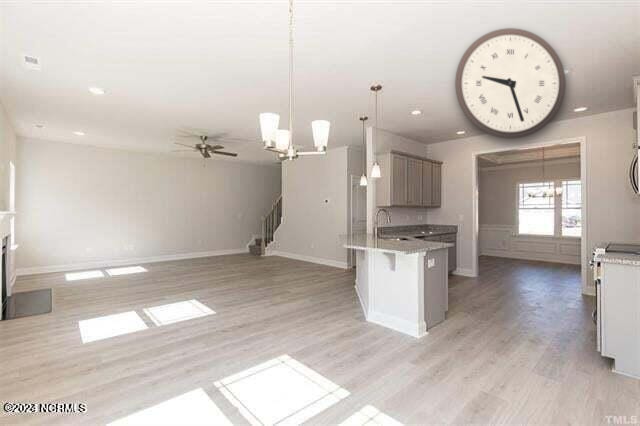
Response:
9.27
